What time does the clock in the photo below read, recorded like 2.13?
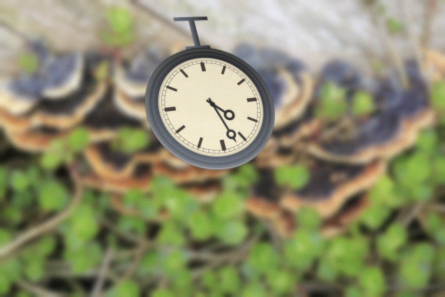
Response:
4.27
